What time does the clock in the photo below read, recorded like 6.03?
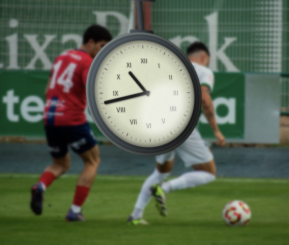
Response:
10.43
